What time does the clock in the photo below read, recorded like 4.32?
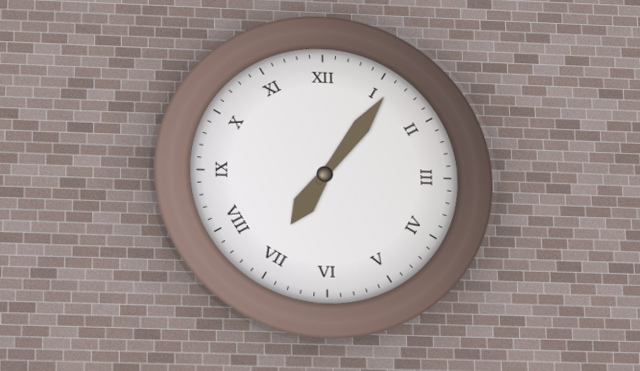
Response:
7.06
